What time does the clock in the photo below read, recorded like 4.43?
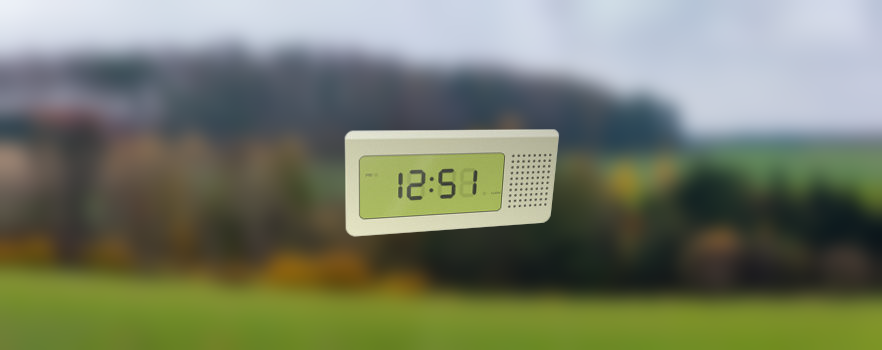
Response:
12.51
